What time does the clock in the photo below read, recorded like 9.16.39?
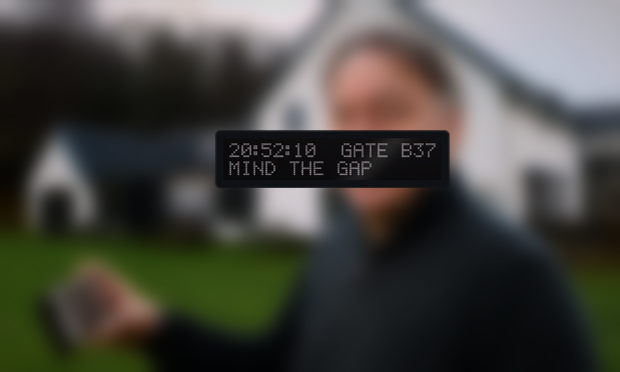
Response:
20.52.10
